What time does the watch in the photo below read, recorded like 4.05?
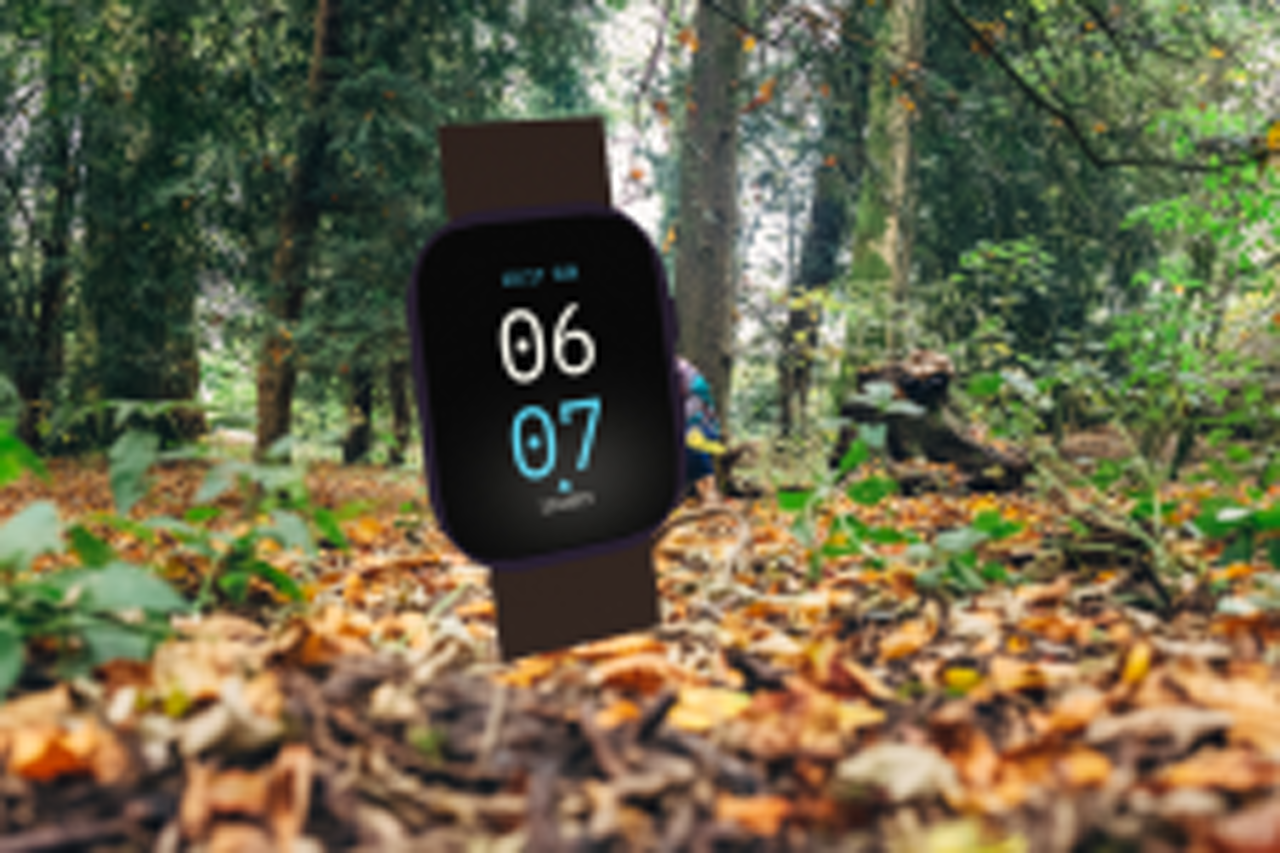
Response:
6.07
